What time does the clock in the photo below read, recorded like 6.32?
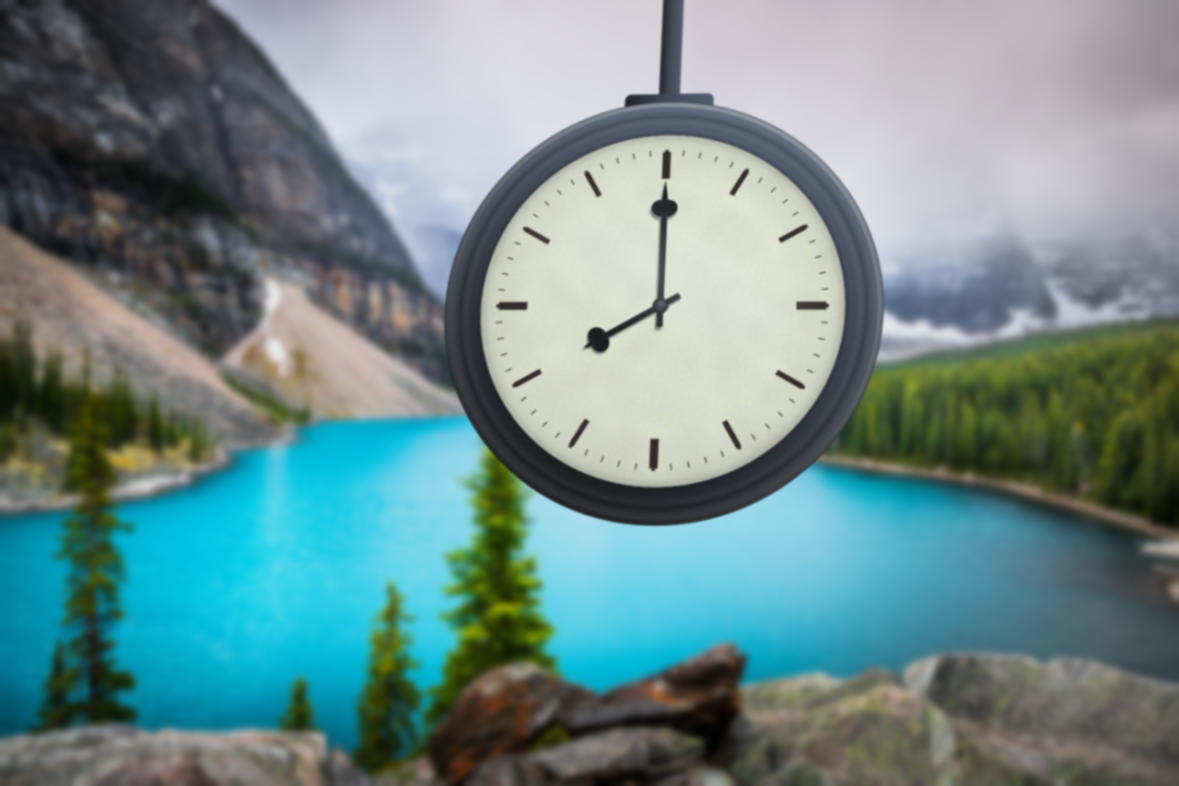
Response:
8.00
